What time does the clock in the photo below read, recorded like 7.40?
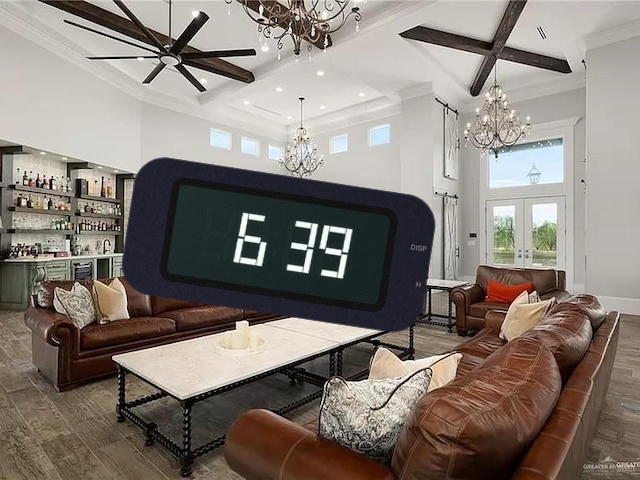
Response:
6.39
